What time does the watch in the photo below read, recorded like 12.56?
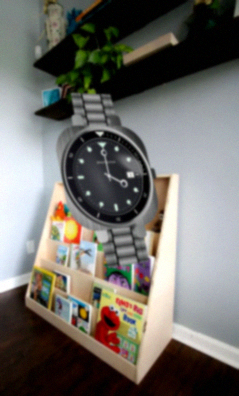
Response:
4.00
